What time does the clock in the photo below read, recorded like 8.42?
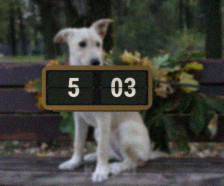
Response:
5.03
